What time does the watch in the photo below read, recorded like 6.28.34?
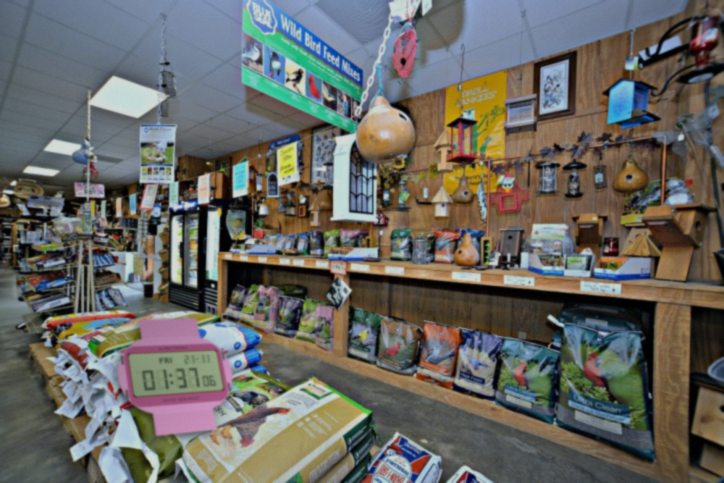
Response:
1.37.06
